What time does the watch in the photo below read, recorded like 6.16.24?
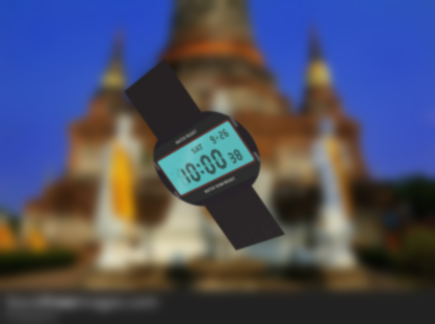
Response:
10.00.38
